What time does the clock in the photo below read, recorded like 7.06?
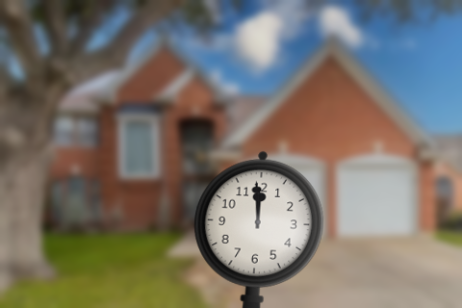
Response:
11.59
